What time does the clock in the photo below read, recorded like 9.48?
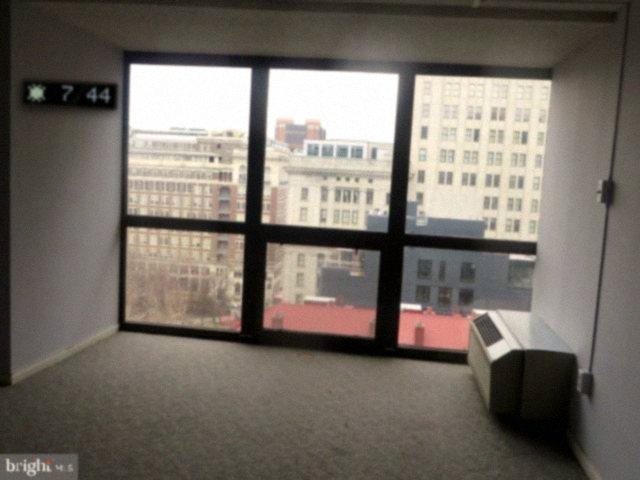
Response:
7.44
